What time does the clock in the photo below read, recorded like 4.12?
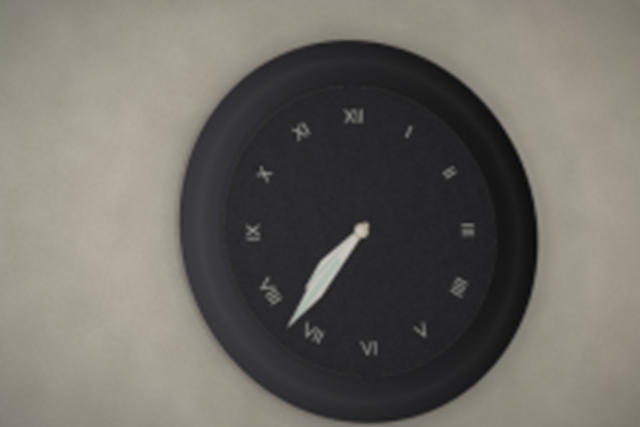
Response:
7.37
